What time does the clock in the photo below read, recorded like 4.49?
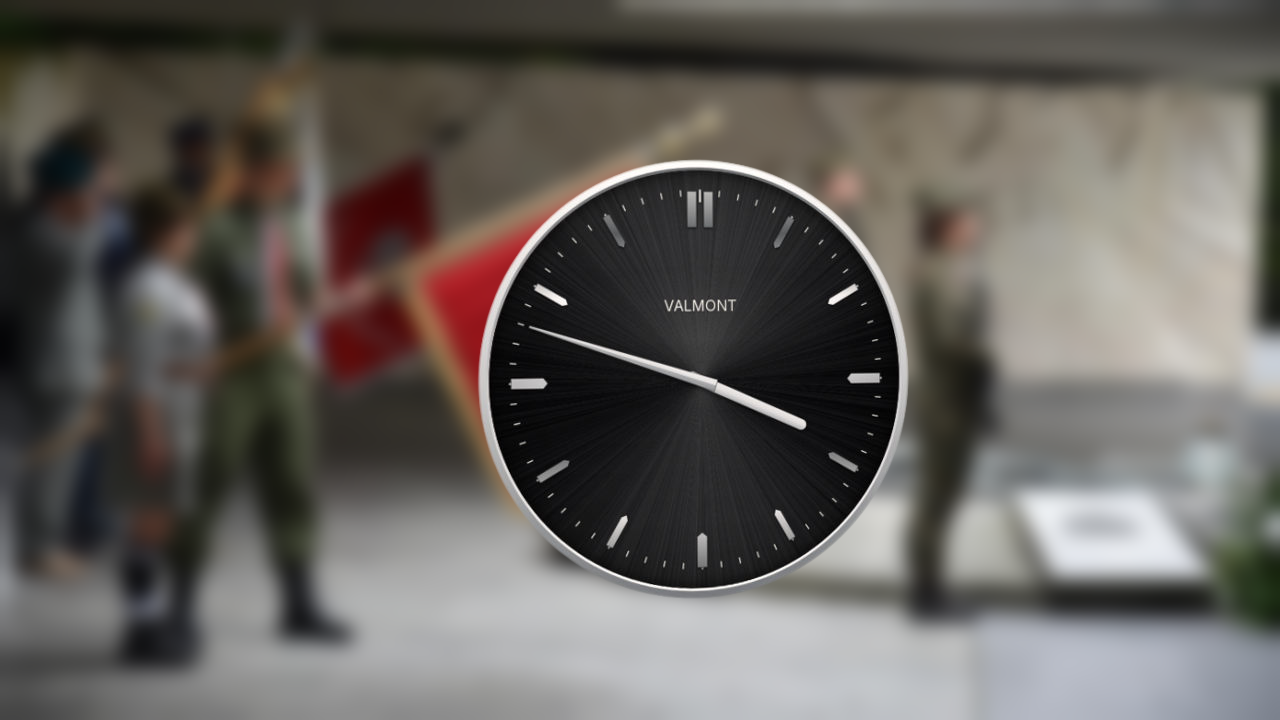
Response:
3.48
